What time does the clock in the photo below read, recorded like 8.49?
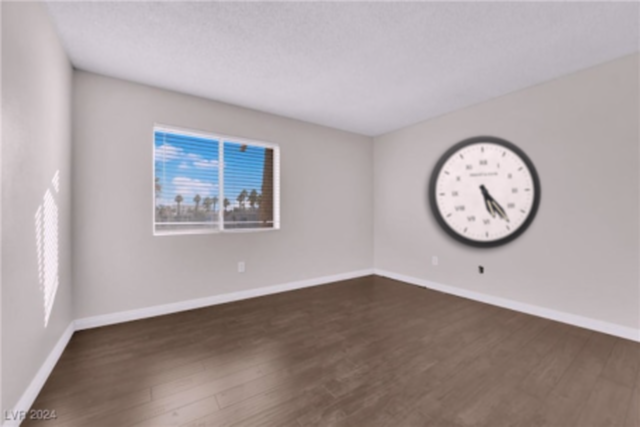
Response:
5.24
